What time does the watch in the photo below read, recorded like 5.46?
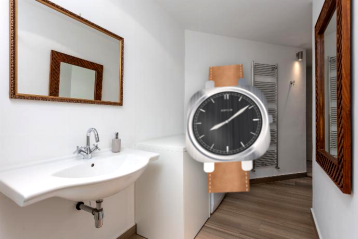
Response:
8.09
